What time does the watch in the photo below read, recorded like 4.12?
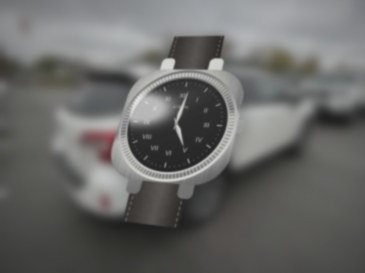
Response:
5.01
